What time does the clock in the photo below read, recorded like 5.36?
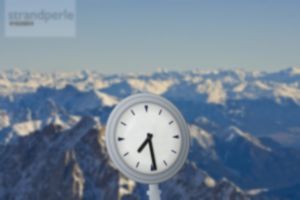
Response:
7.29
